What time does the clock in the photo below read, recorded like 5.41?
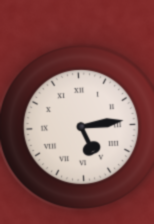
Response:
5.14
